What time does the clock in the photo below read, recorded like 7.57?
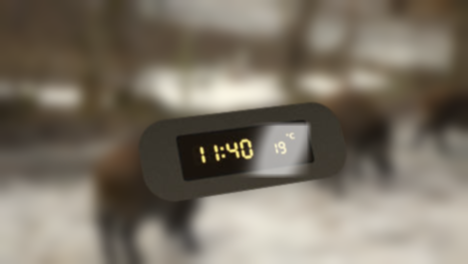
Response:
11.40
